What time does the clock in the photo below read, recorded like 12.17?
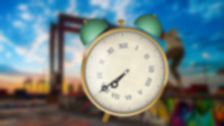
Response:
7.40
